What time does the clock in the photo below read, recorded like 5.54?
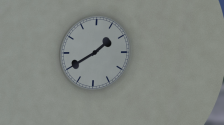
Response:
1.40
